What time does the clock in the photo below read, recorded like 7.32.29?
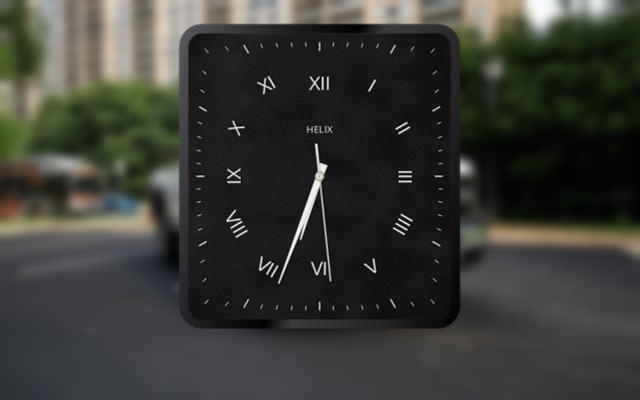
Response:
6.33.29
